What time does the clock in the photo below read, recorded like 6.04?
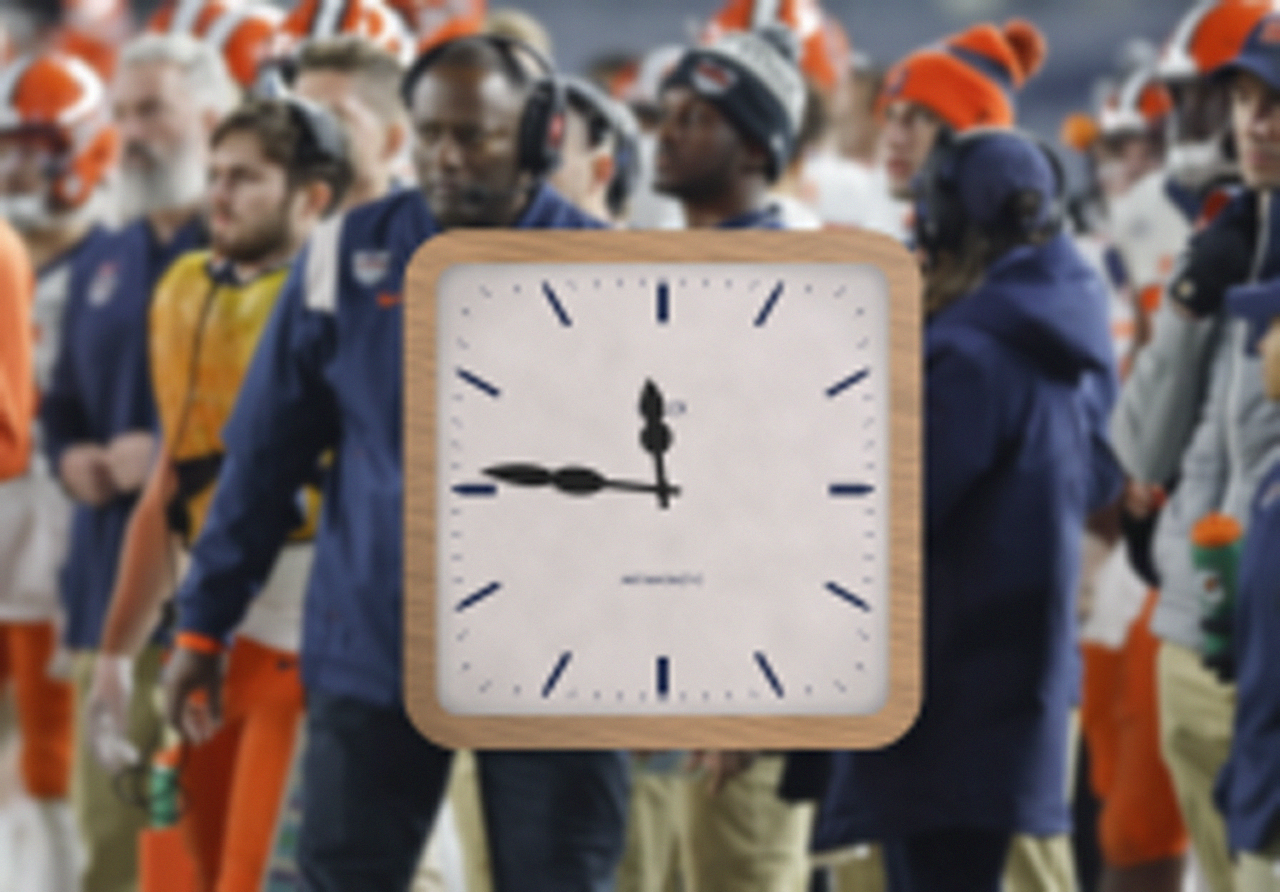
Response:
11.46
